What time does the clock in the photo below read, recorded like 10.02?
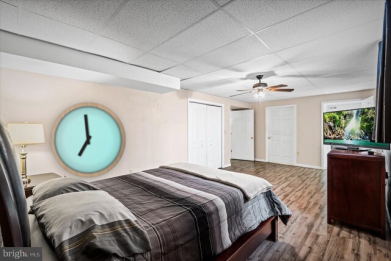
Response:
6.59
